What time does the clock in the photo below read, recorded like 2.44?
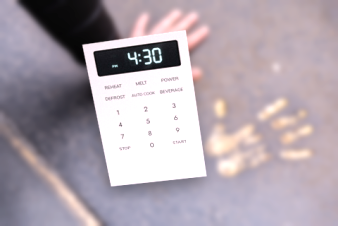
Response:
4.30
